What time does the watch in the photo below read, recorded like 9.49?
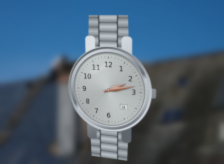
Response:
2.13
